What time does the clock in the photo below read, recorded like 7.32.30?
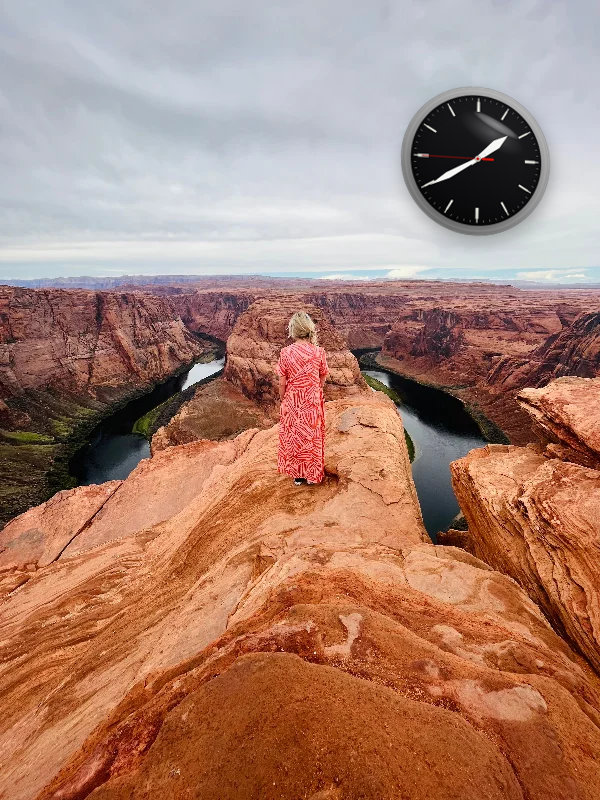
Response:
1.39.45
